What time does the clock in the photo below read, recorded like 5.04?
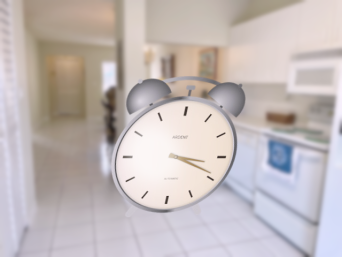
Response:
3.19
